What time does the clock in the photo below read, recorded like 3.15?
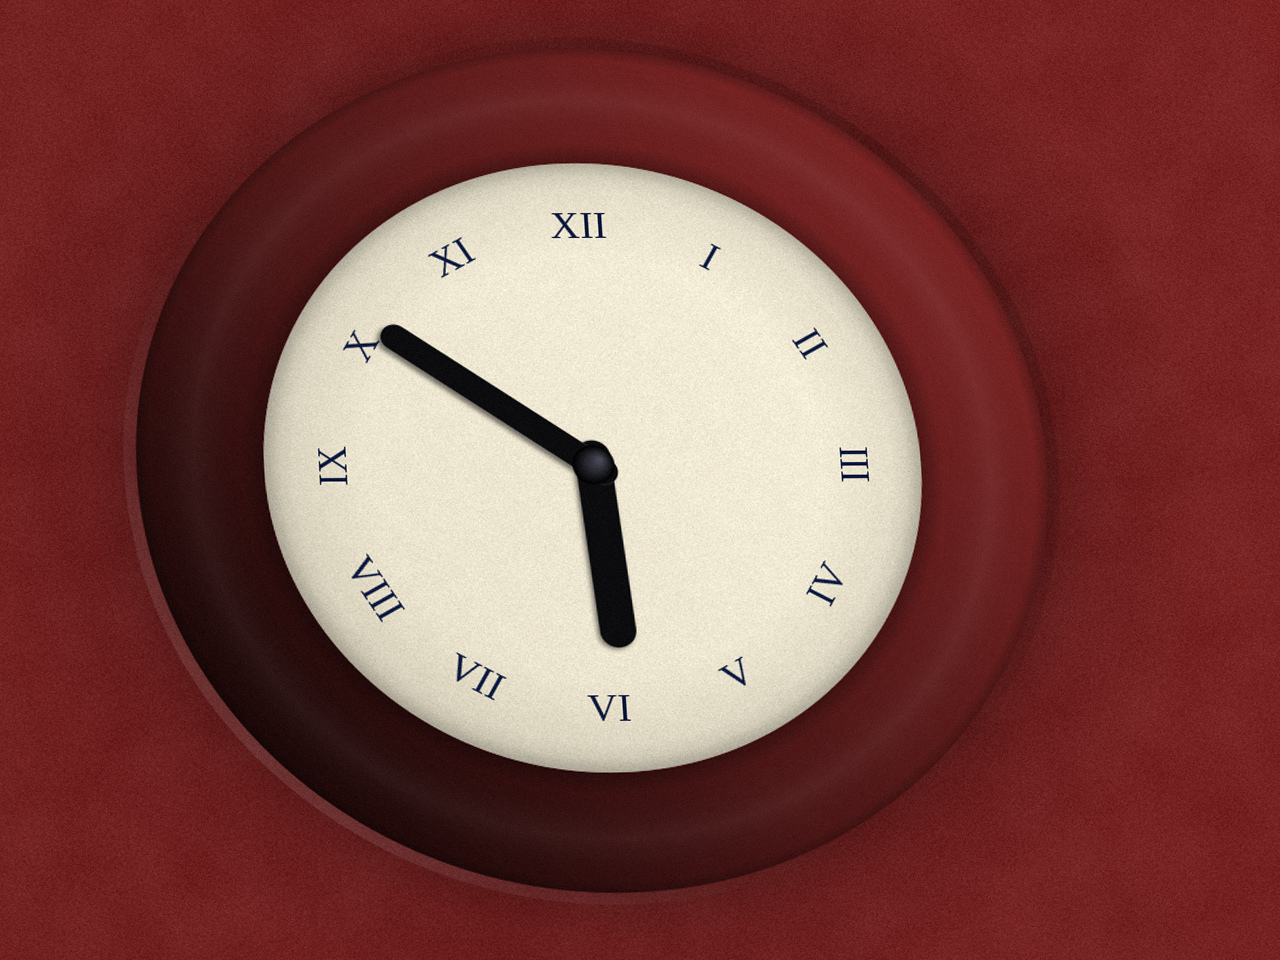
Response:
5.51
